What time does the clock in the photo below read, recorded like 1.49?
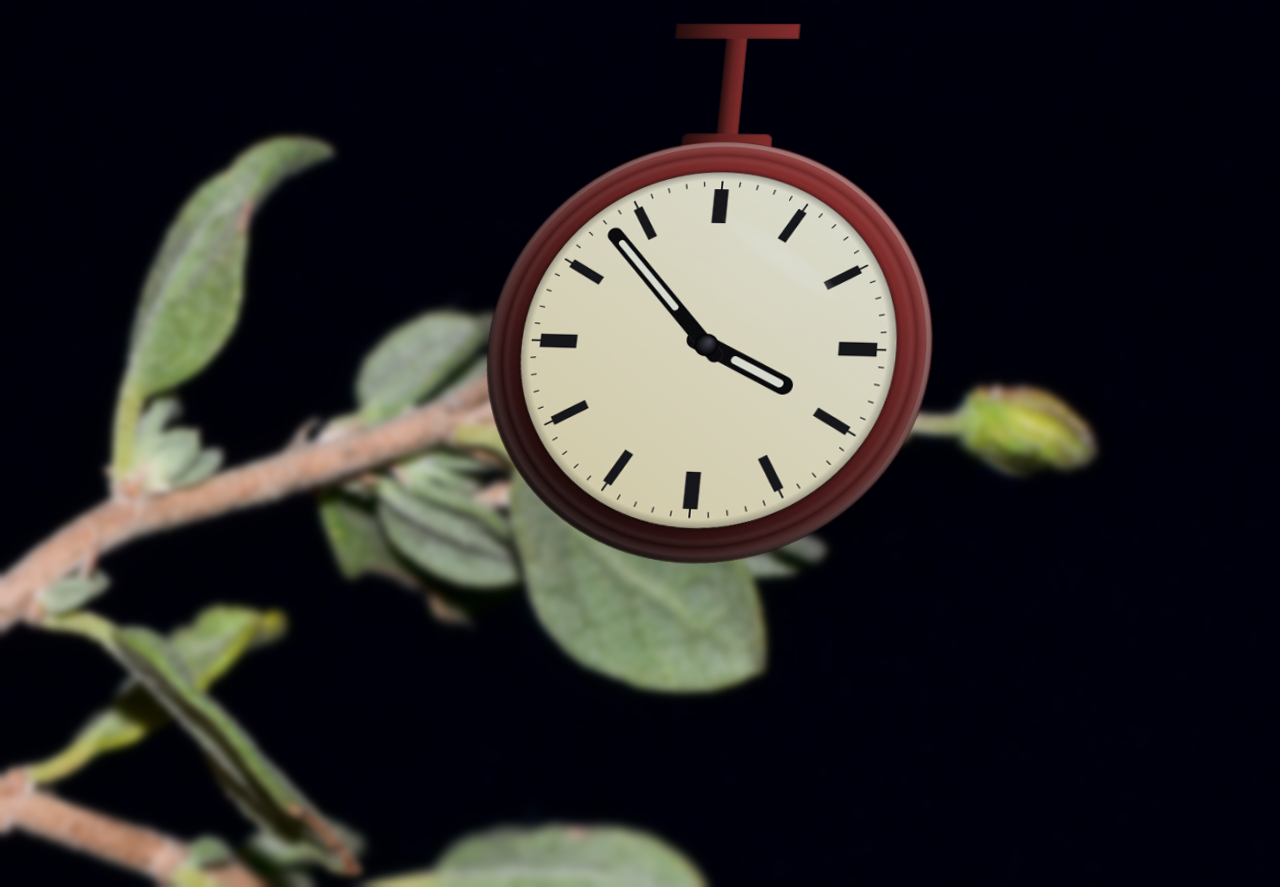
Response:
3.53
